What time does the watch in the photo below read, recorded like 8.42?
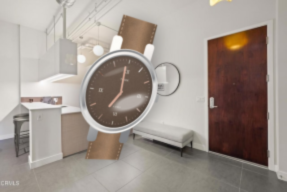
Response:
6.59
